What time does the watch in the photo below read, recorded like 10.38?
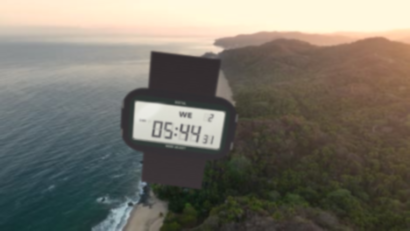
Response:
5.44
